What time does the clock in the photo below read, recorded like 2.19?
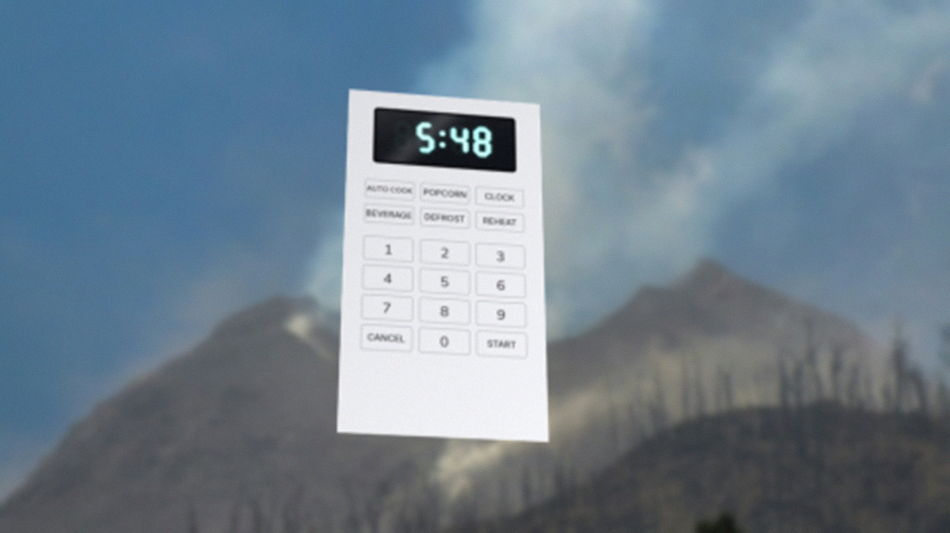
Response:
5.48
